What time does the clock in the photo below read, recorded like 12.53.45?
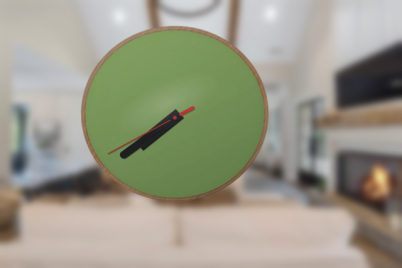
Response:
7.38.40
